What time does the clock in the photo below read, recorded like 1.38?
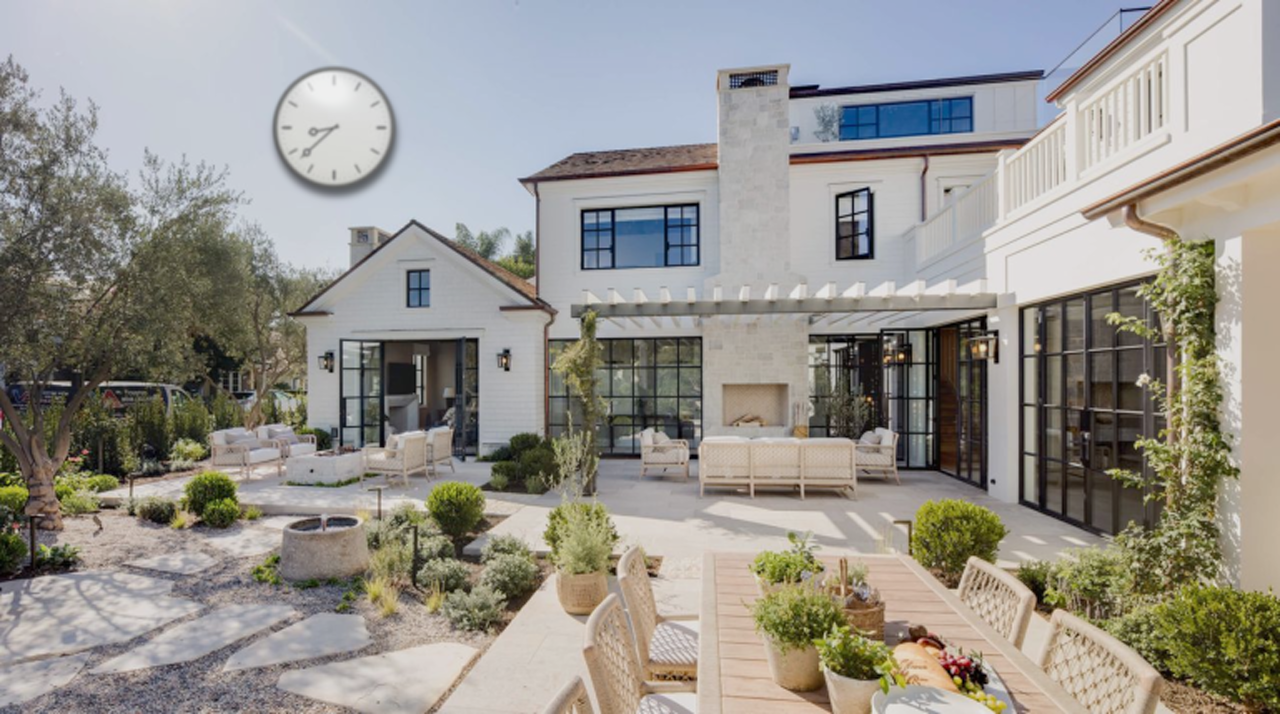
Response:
8.38
